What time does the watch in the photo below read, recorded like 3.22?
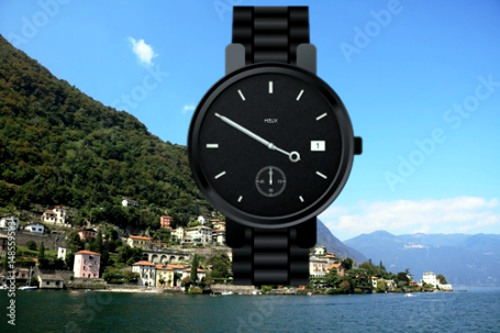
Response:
3.50
